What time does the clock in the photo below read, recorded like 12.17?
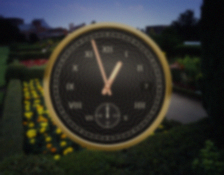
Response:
12.57
